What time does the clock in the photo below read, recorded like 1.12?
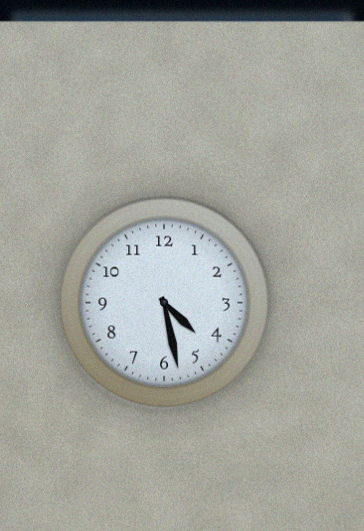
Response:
4.28
